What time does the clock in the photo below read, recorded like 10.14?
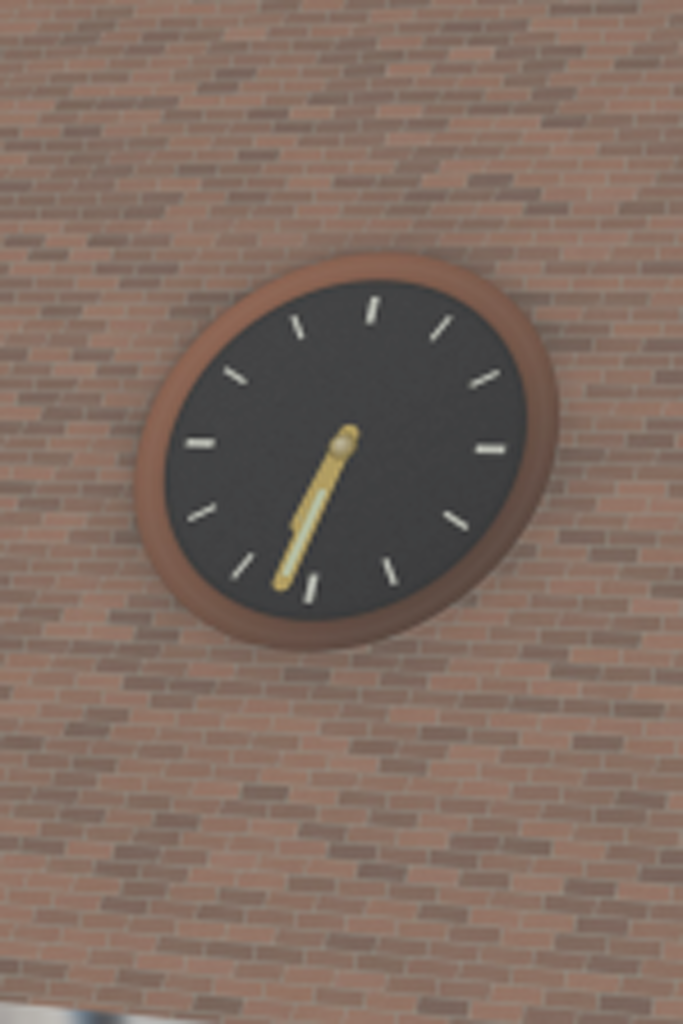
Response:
6.32
